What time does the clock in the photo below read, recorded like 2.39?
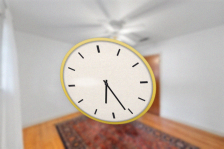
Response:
6.26
